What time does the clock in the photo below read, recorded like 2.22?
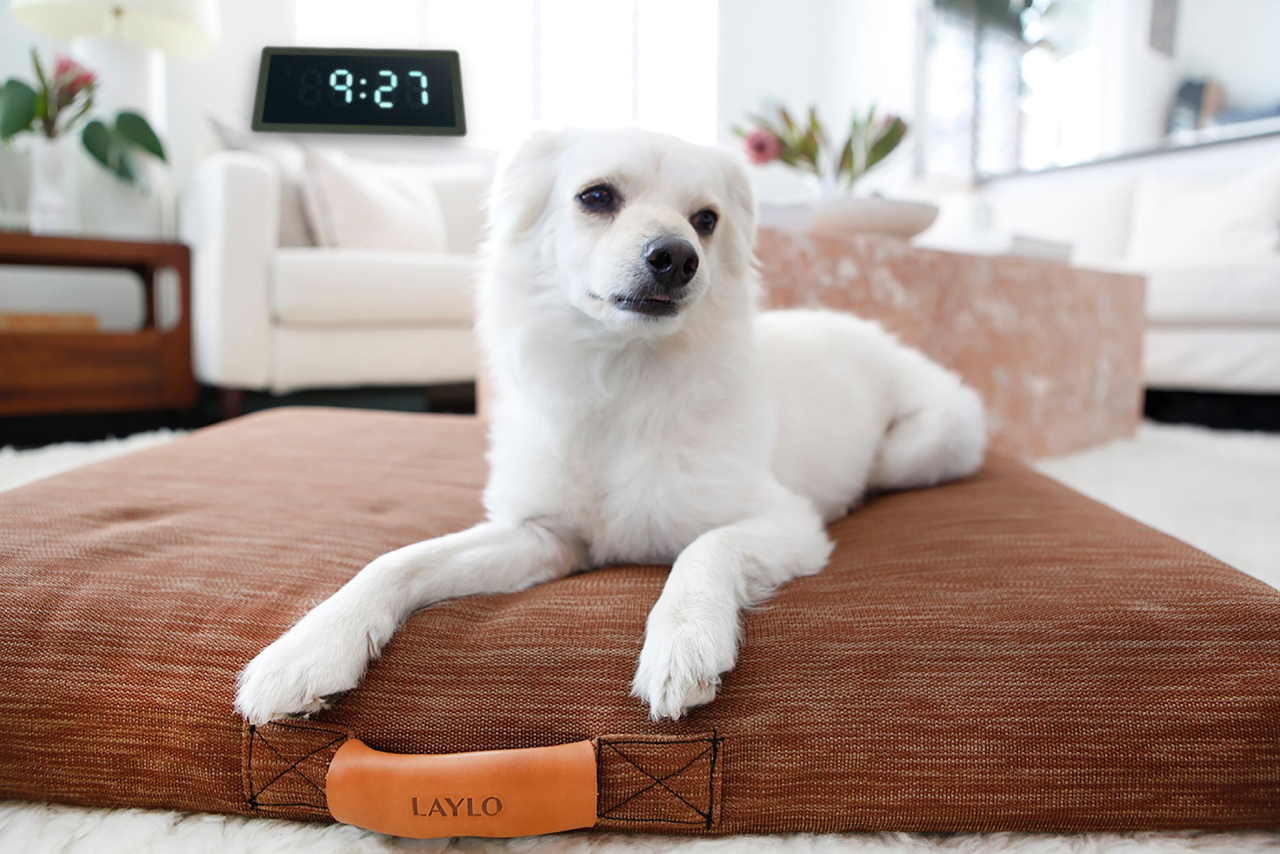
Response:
9.27
